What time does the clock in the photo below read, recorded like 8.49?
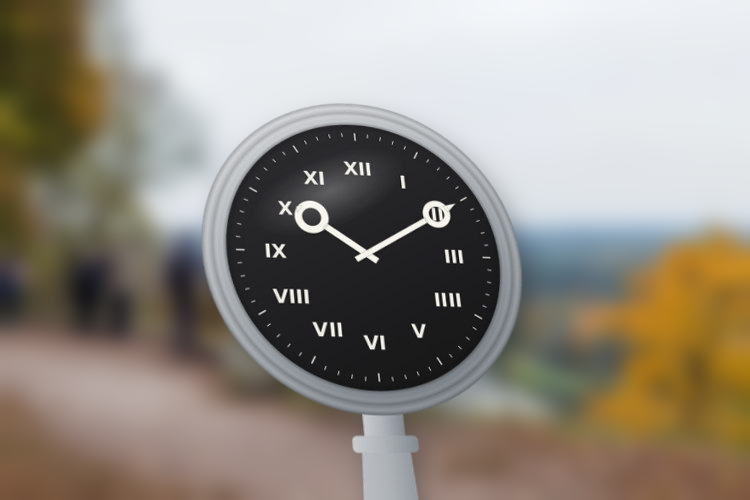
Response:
10.10
